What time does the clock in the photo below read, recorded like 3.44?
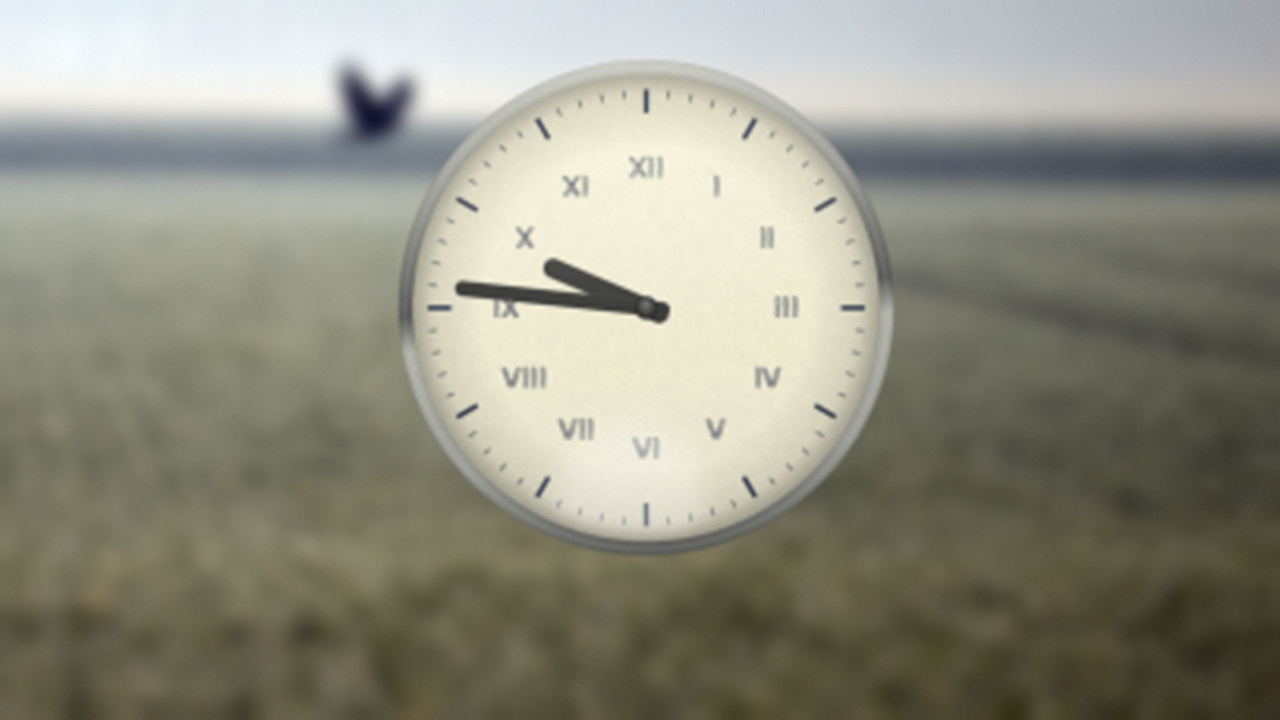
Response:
9.46
